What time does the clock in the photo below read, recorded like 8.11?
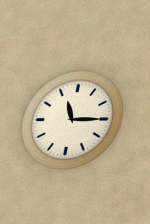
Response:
11.15
